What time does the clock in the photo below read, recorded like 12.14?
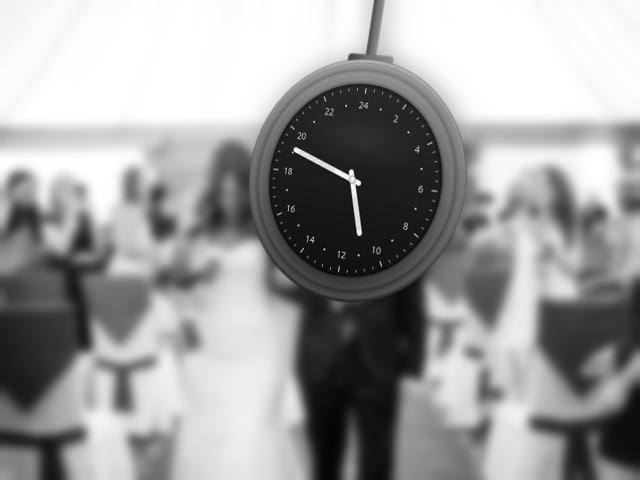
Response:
10.48
